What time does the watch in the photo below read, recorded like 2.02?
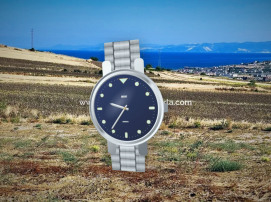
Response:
9.36
